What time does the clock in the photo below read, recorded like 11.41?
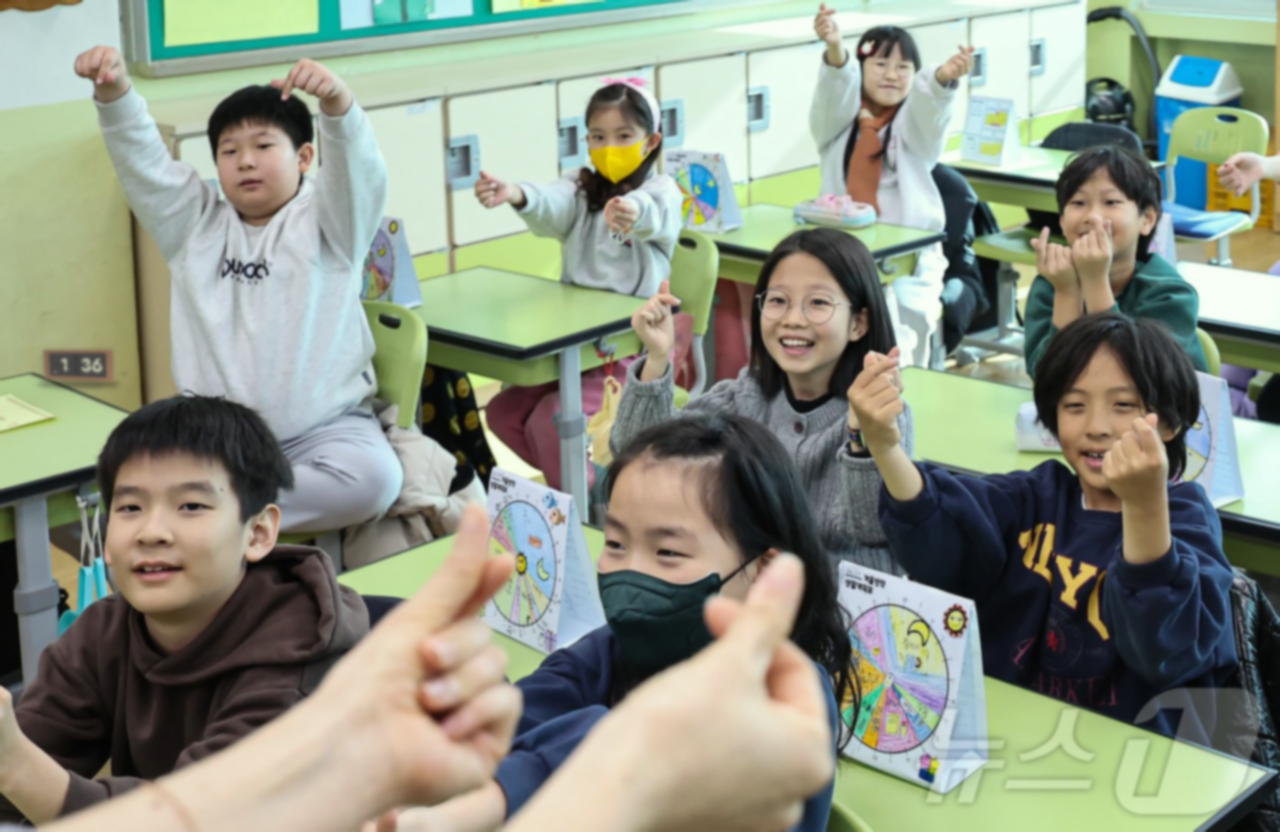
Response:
1.36
